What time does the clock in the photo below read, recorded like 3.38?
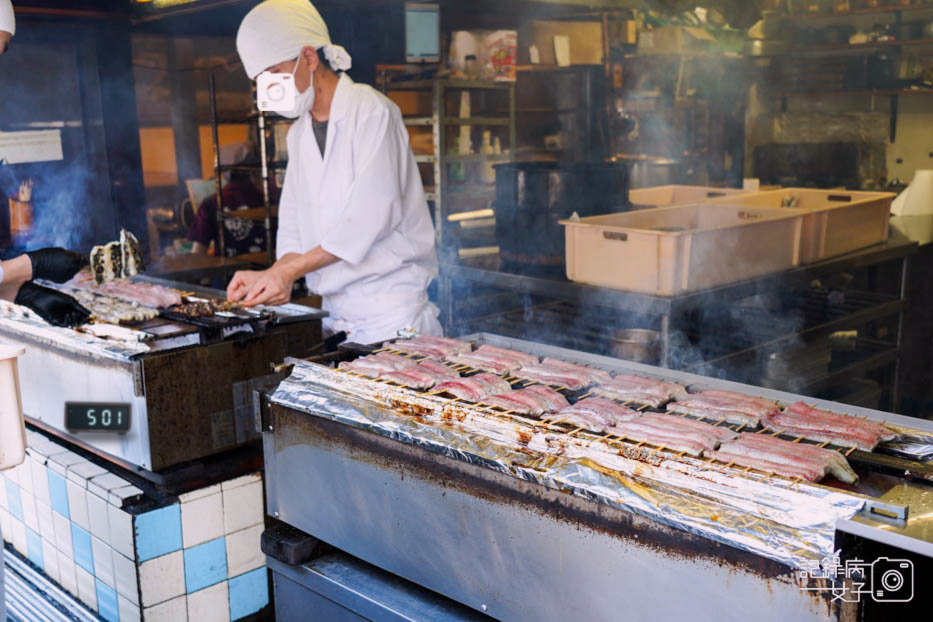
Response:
5.01
